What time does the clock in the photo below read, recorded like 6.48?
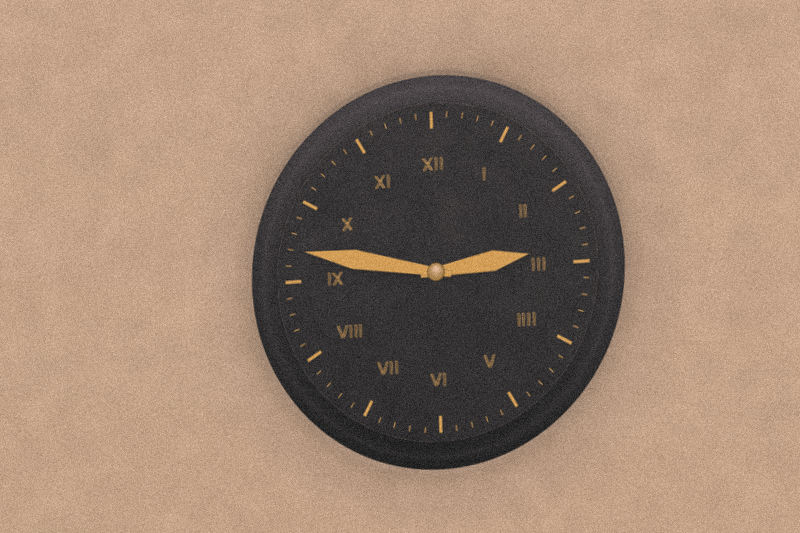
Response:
2.47
